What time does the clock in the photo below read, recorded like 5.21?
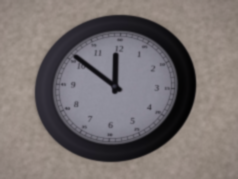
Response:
11.51
